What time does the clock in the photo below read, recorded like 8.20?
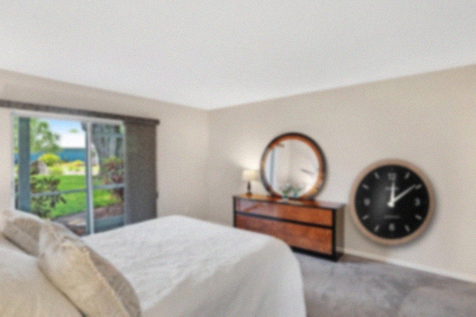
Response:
12.09
